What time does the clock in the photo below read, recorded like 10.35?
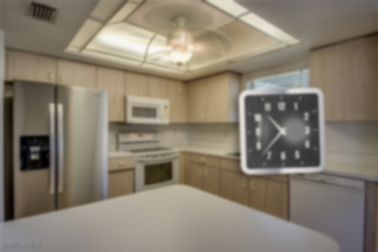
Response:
10.37
